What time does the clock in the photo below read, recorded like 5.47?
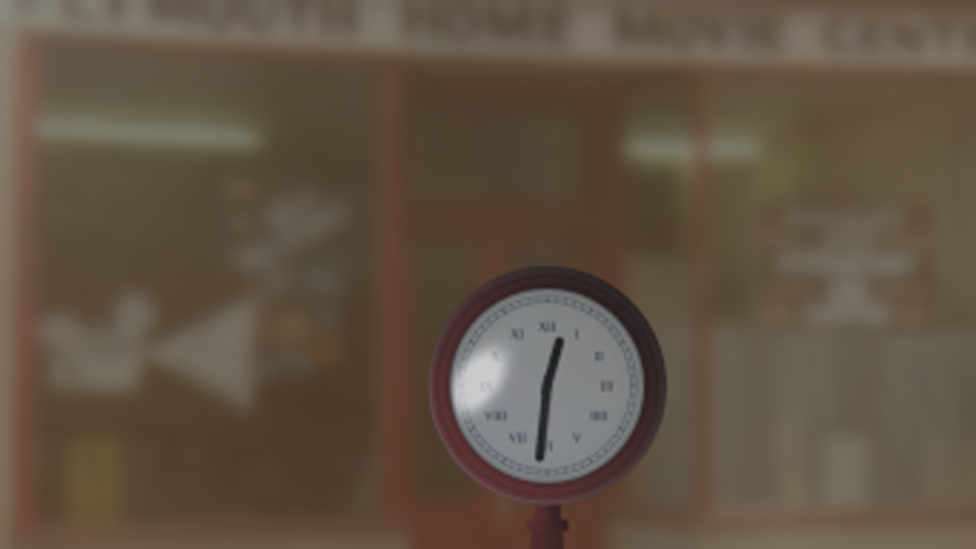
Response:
12.31
